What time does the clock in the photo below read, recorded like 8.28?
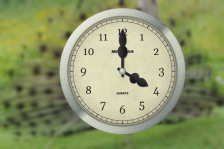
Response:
4.00
